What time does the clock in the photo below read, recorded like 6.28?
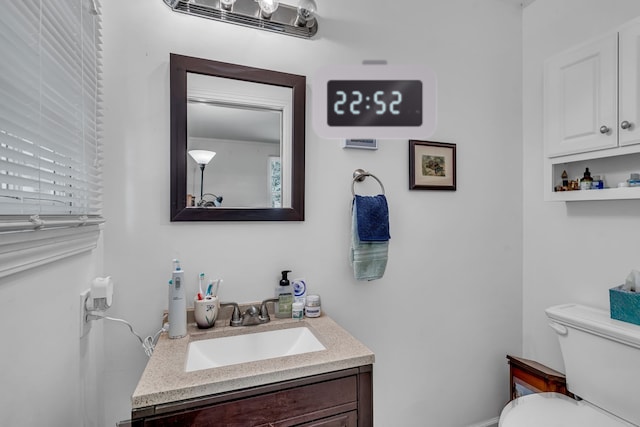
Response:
22.52
